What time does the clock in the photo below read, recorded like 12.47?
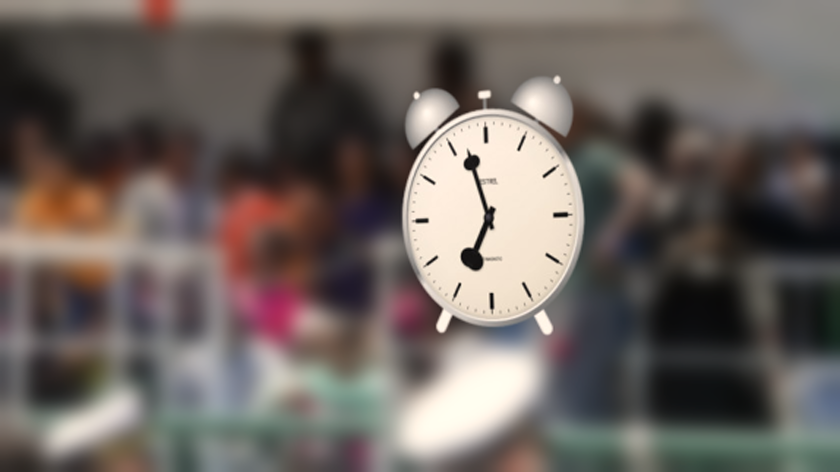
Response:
6.57
